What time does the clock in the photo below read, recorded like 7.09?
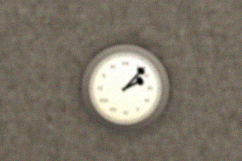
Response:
2.07
